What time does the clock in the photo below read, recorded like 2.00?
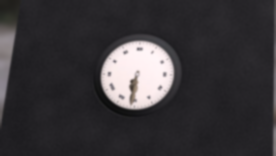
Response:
6.31
